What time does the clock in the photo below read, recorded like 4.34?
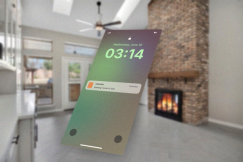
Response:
3.14
